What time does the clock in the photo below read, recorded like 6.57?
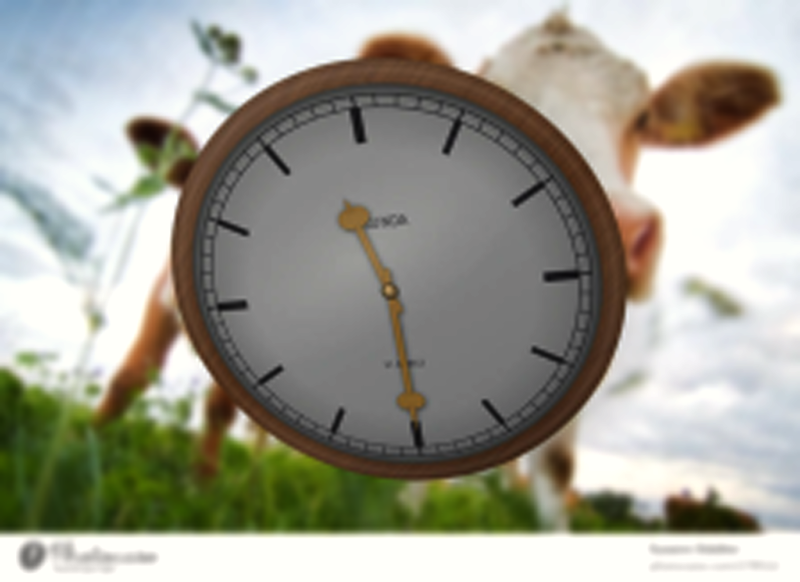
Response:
11.30
